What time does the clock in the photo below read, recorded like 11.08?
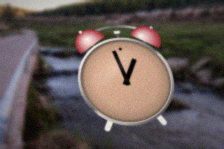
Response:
12.58
